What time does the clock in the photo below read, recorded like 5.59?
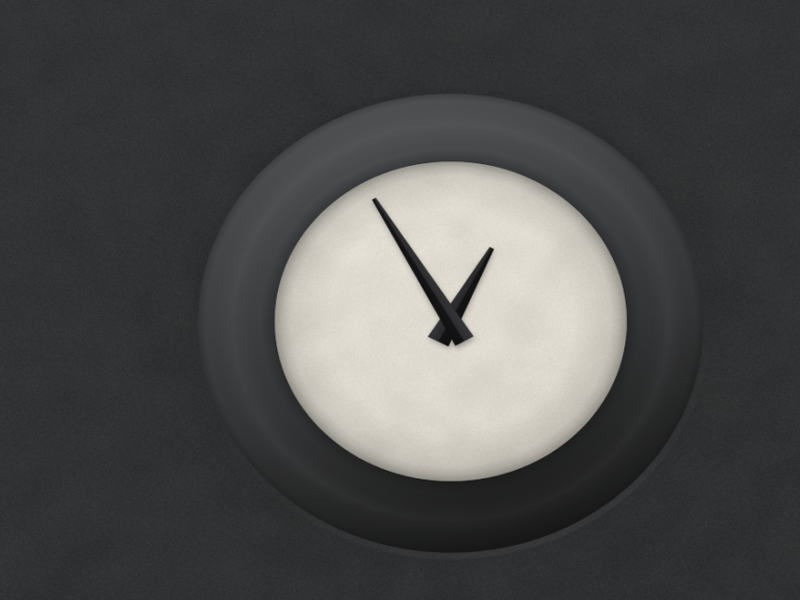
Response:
12.55
